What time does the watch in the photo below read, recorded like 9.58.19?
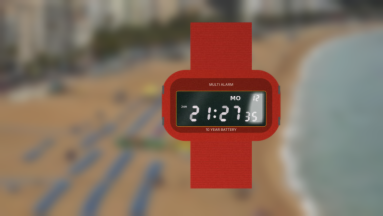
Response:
21.27.35
